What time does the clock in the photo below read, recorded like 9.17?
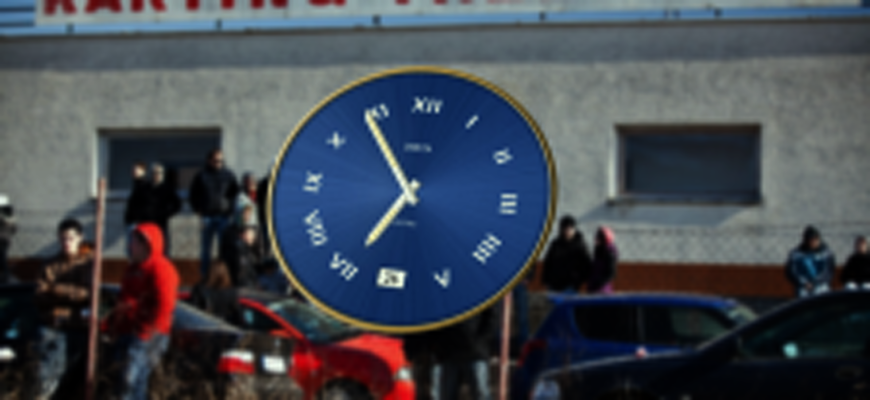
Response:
6.54
